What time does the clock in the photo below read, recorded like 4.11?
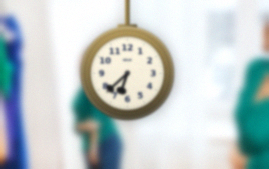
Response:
6.38
